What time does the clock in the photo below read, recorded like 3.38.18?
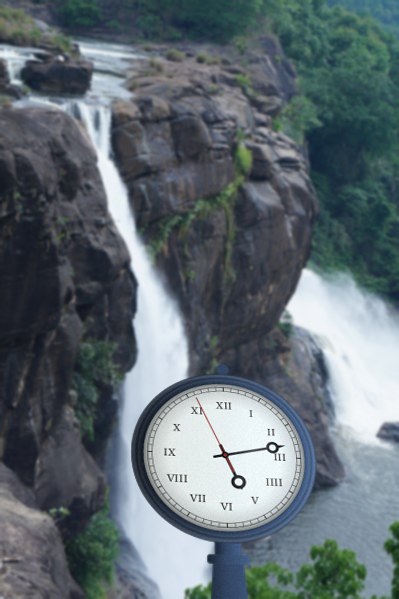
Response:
5.12.56
